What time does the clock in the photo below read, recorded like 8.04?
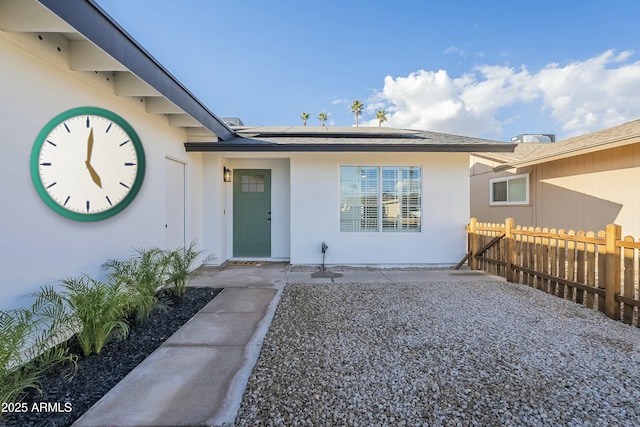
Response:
5.01
